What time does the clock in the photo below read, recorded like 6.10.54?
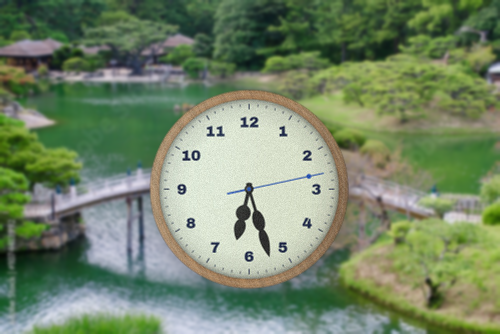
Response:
6.27.13
